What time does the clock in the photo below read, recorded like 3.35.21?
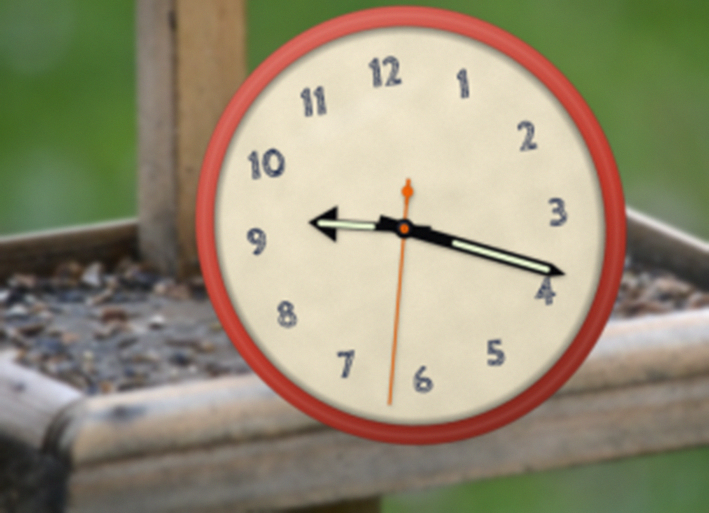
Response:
9.18.32
